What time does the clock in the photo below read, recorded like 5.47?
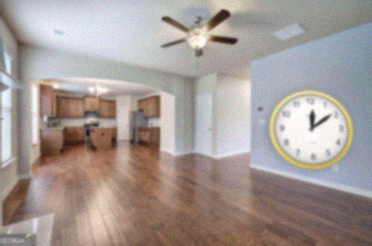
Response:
12.09
